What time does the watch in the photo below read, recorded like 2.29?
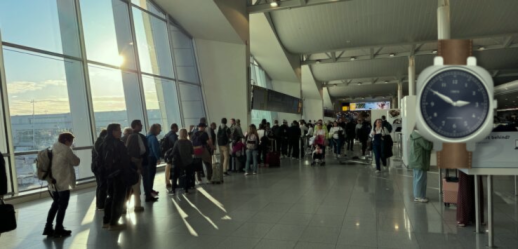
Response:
2.50
